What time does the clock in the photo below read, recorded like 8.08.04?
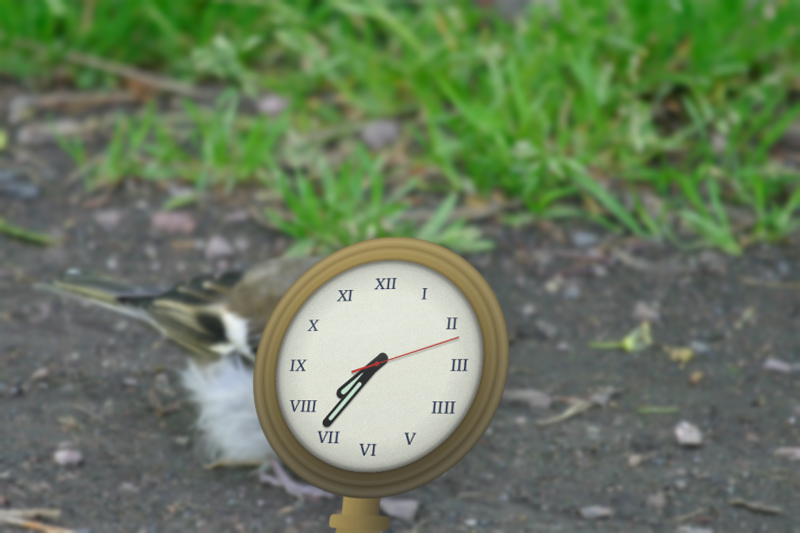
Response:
7.36.12
